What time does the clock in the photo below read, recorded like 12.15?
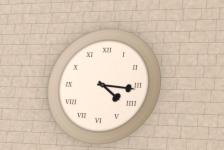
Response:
4.16
